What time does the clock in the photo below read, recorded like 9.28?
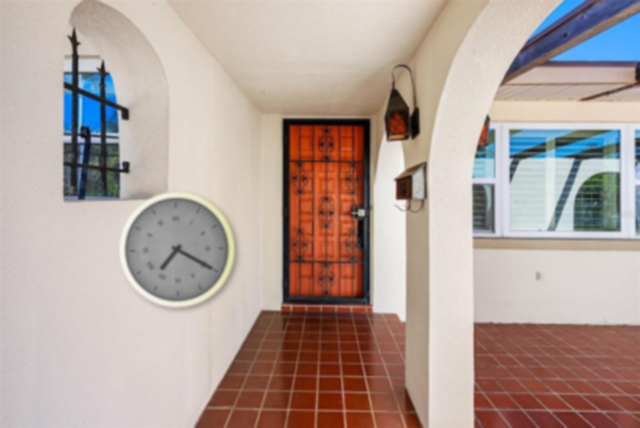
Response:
7.20
